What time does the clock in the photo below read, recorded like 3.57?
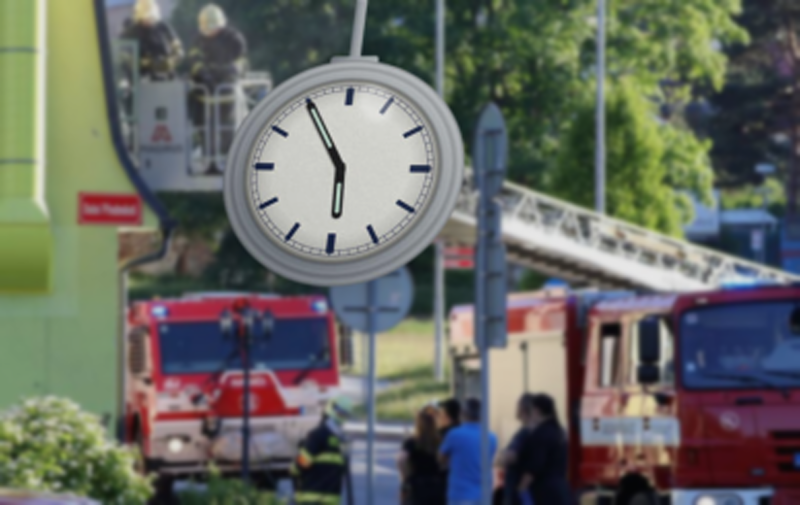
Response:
5.55
